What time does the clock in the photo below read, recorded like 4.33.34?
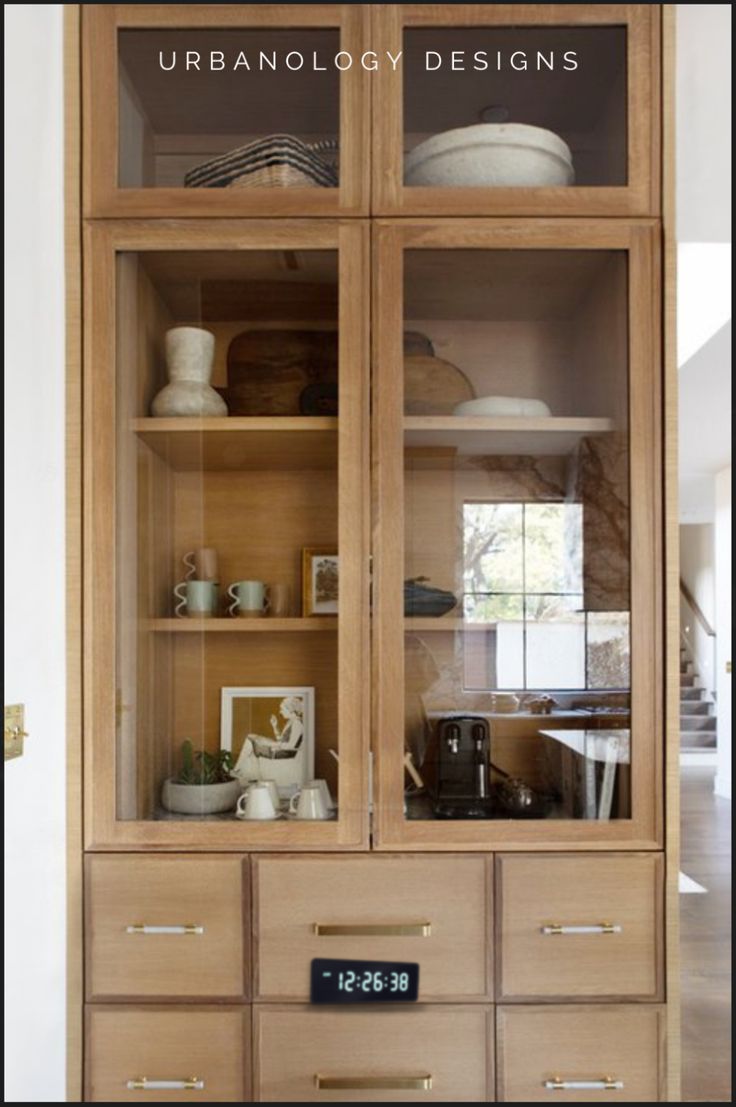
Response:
12.26.38
